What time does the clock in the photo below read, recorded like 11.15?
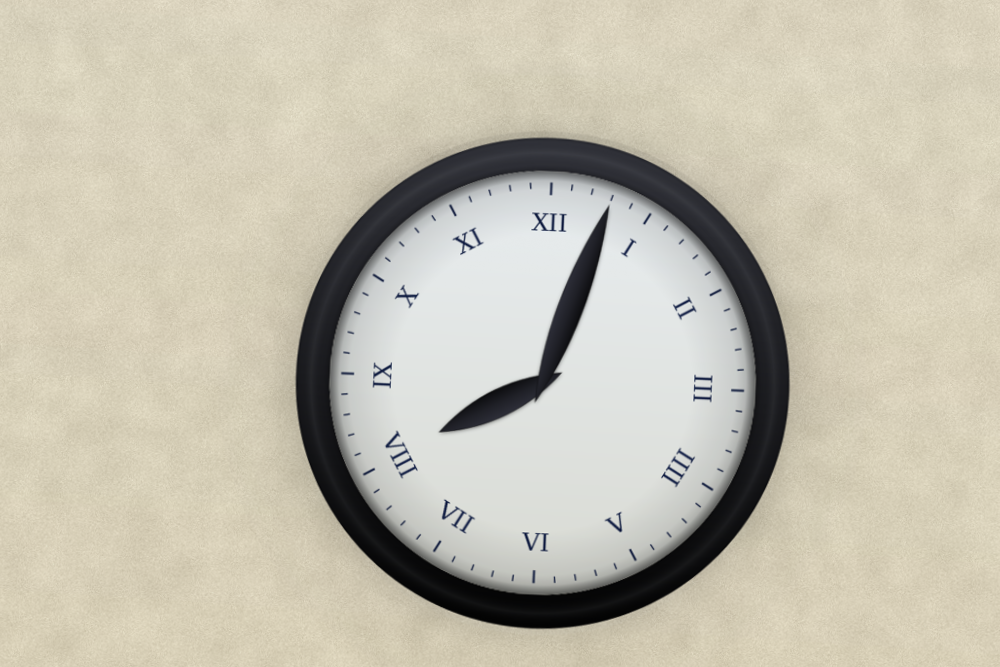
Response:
8.03
